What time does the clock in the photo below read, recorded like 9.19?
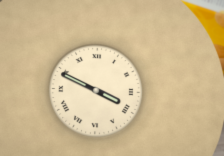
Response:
3.49
